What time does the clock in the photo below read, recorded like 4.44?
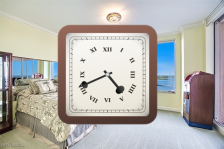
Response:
4.41
